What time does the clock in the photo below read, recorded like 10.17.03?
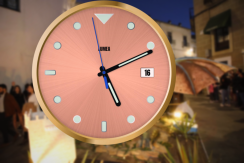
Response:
5.10.58
